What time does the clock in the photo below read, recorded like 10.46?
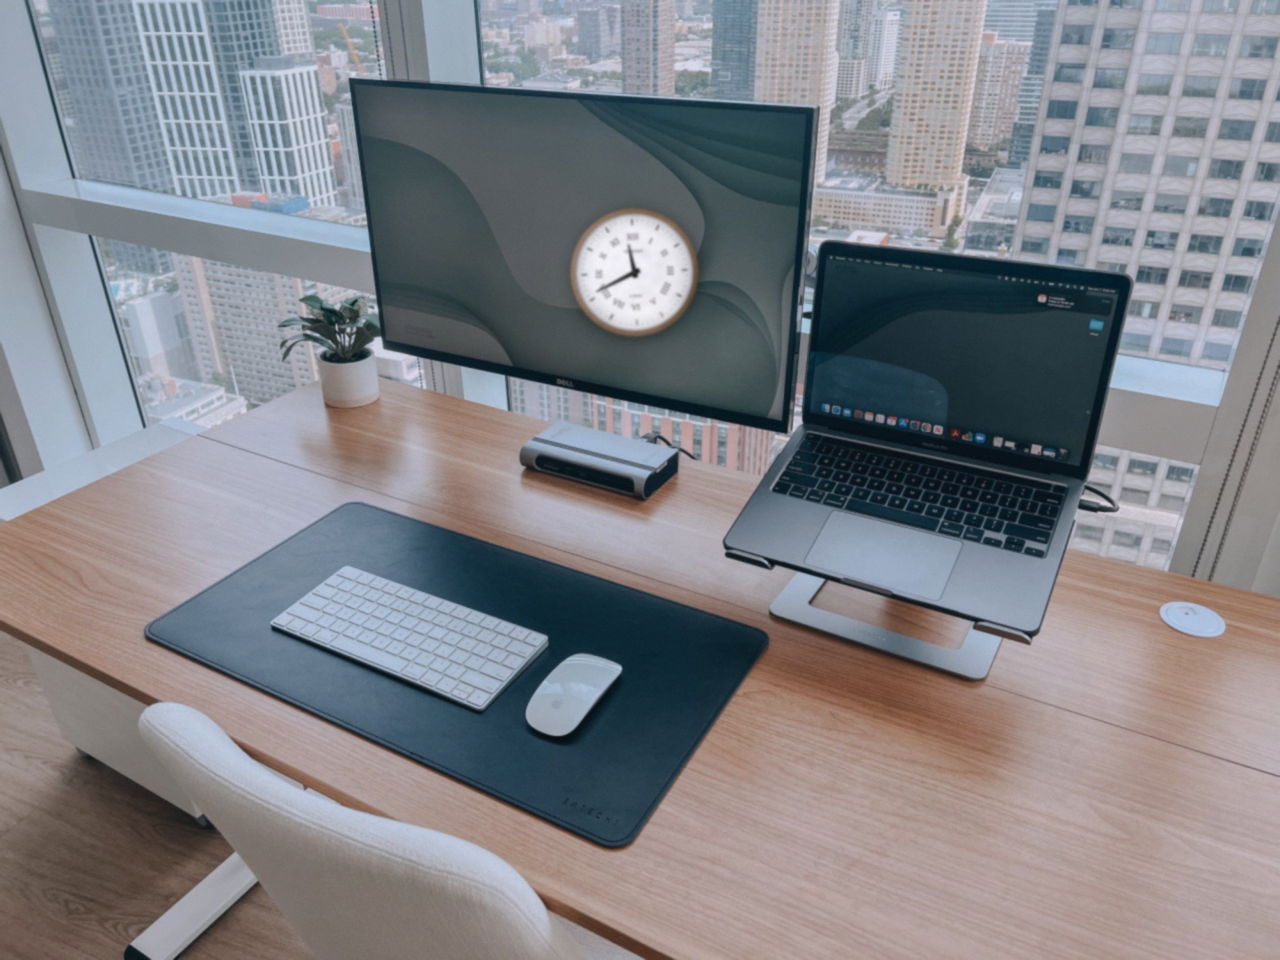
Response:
11.41
